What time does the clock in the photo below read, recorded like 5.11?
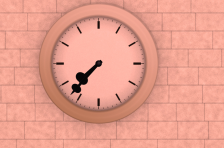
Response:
7.37
